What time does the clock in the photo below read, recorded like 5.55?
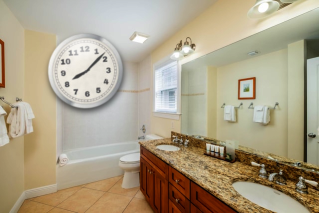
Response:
8.08
